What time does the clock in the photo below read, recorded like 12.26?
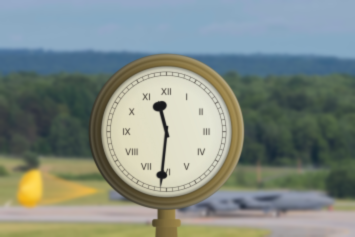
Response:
11.31
